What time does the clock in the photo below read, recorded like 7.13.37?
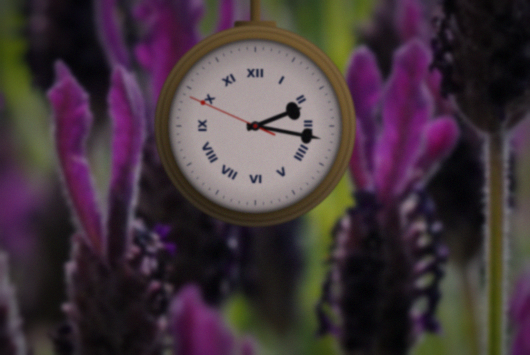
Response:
2.16.49
